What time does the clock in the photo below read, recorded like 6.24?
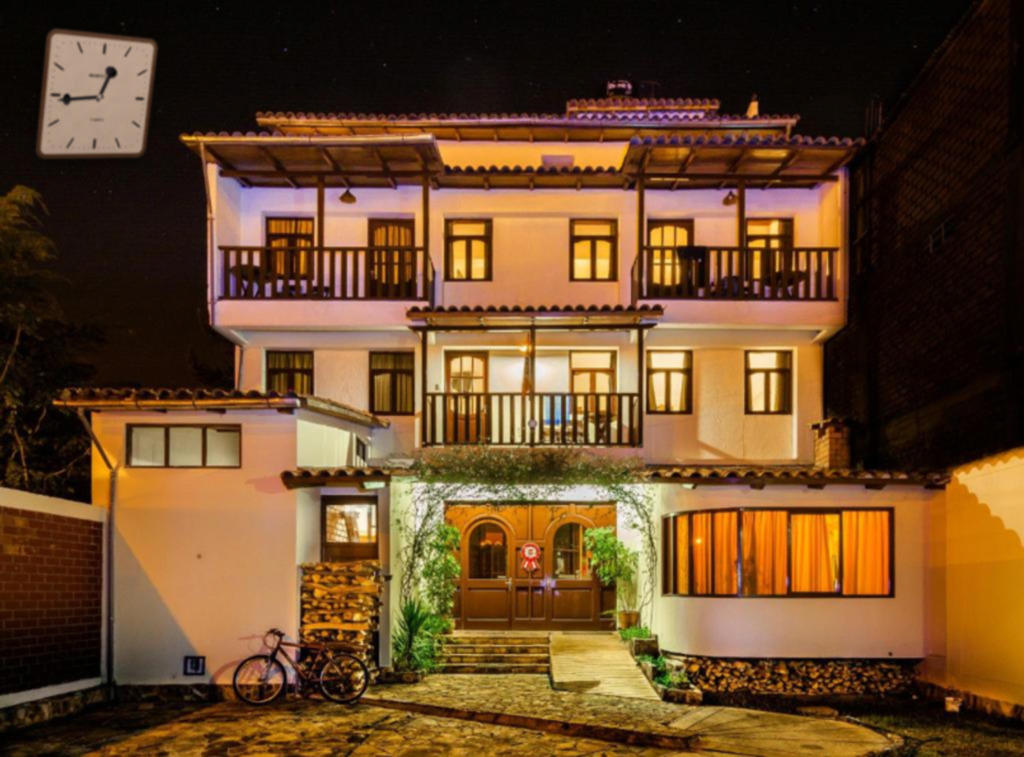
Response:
12.44
